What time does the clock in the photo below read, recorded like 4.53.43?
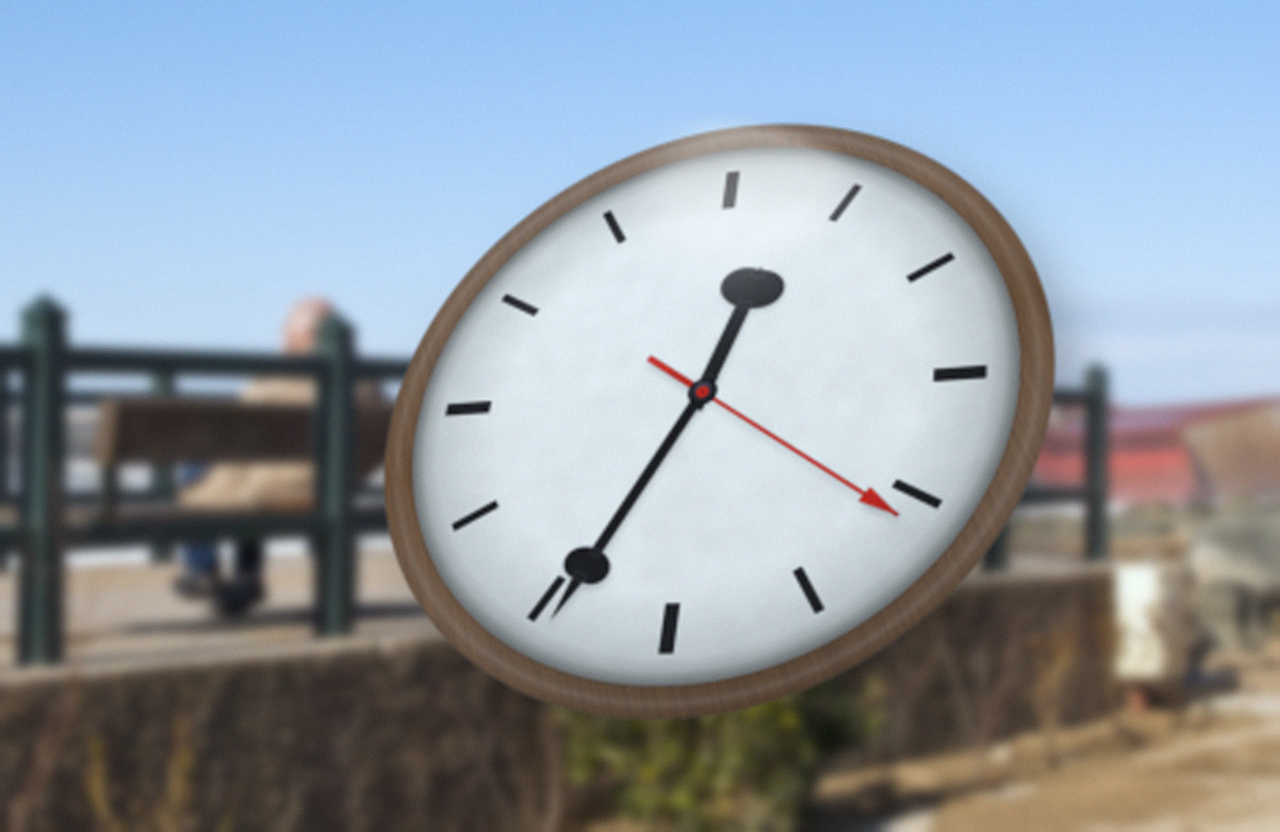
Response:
12.34.21
